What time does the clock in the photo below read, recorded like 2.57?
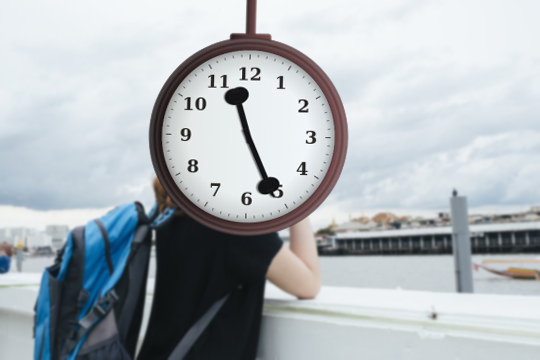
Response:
11.26
